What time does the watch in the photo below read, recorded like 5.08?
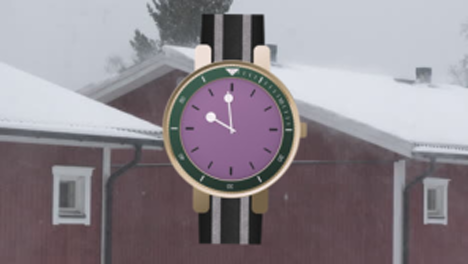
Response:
9.59
